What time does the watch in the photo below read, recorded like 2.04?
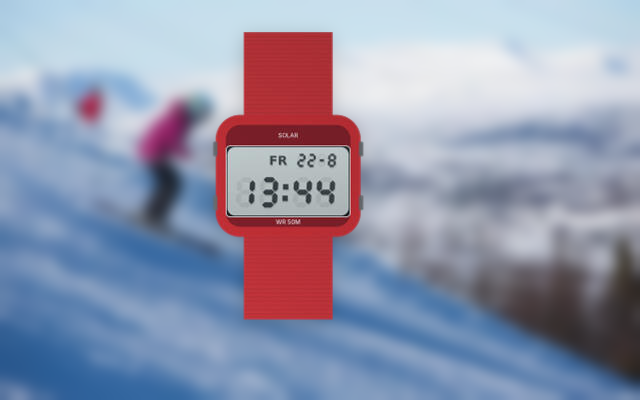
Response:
13.44
